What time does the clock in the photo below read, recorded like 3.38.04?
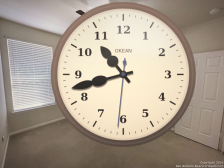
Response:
10.42.31
